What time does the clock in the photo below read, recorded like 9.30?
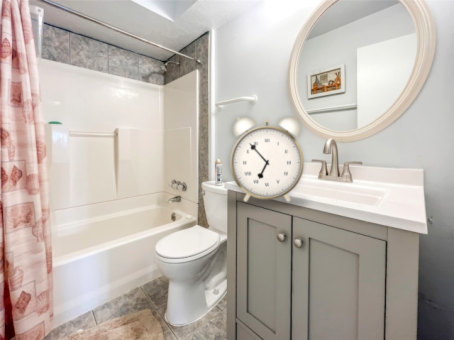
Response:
6.53
